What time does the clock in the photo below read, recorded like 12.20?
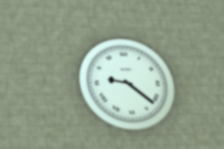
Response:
9.22
